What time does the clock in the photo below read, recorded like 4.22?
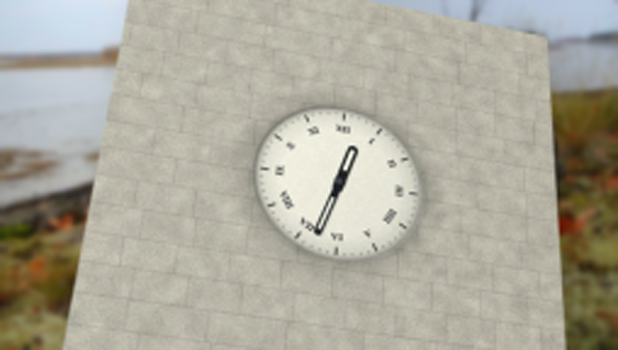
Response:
12.33
